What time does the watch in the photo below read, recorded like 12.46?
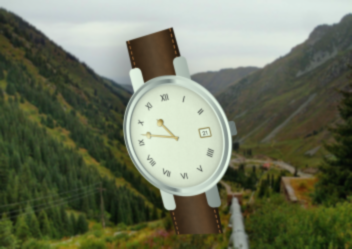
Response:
10.47
